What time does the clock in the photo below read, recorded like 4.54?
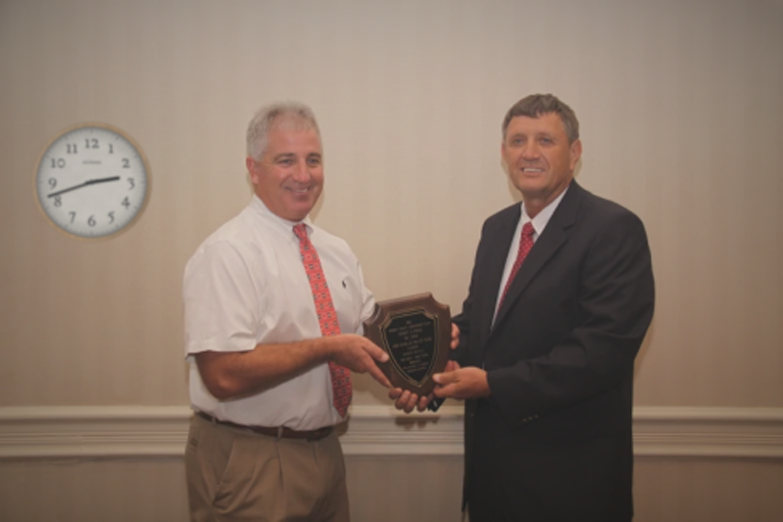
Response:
2.42
